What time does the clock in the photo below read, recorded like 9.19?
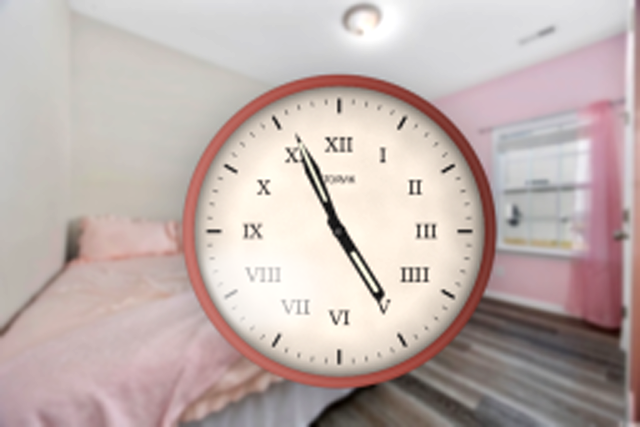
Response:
4.56
